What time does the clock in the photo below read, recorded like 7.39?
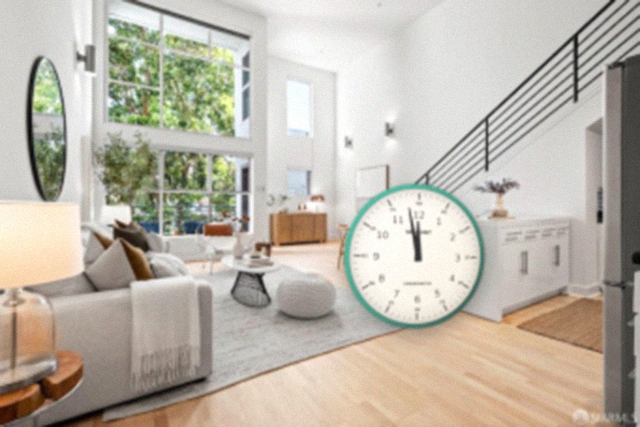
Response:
11.58
